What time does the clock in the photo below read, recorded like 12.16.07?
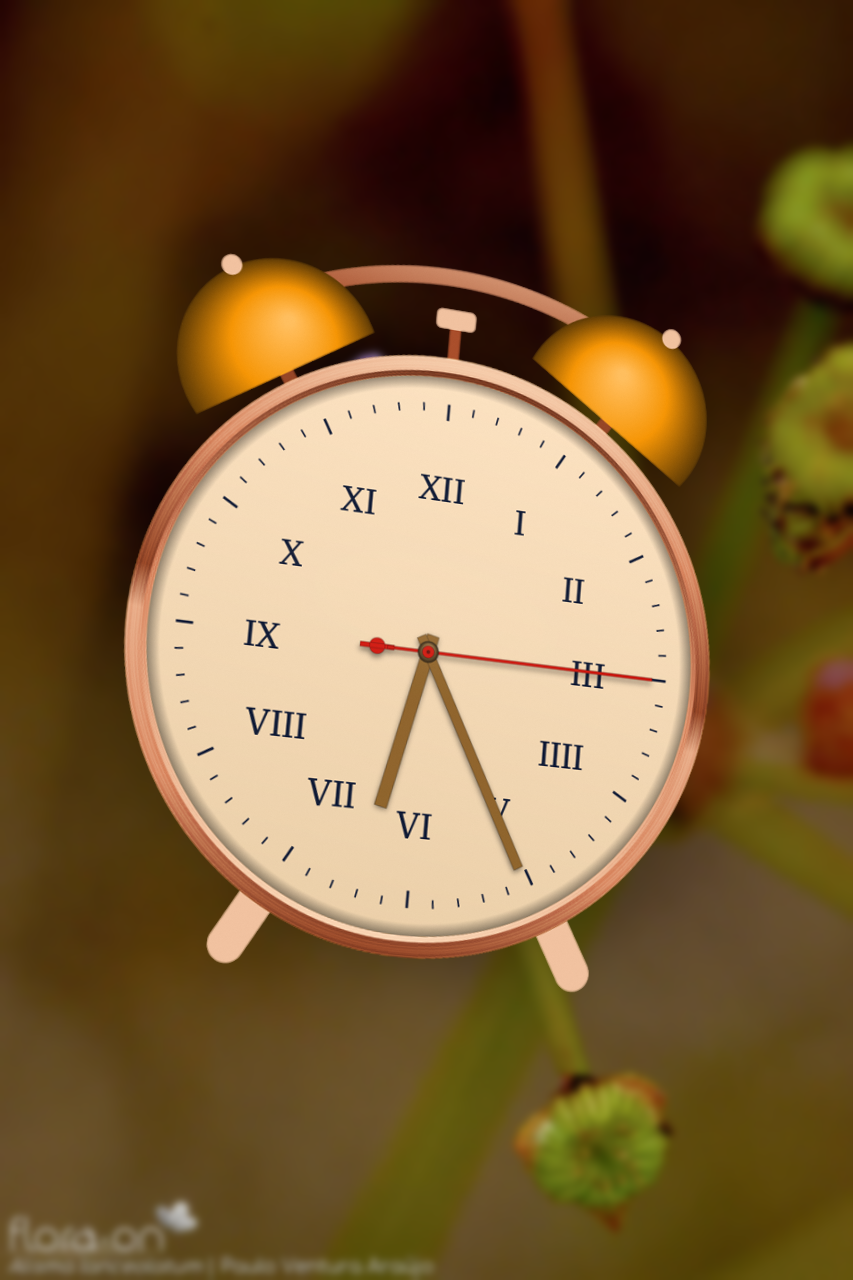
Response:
6.25.15
